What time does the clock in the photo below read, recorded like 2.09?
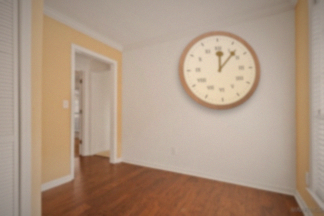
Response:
12.07
